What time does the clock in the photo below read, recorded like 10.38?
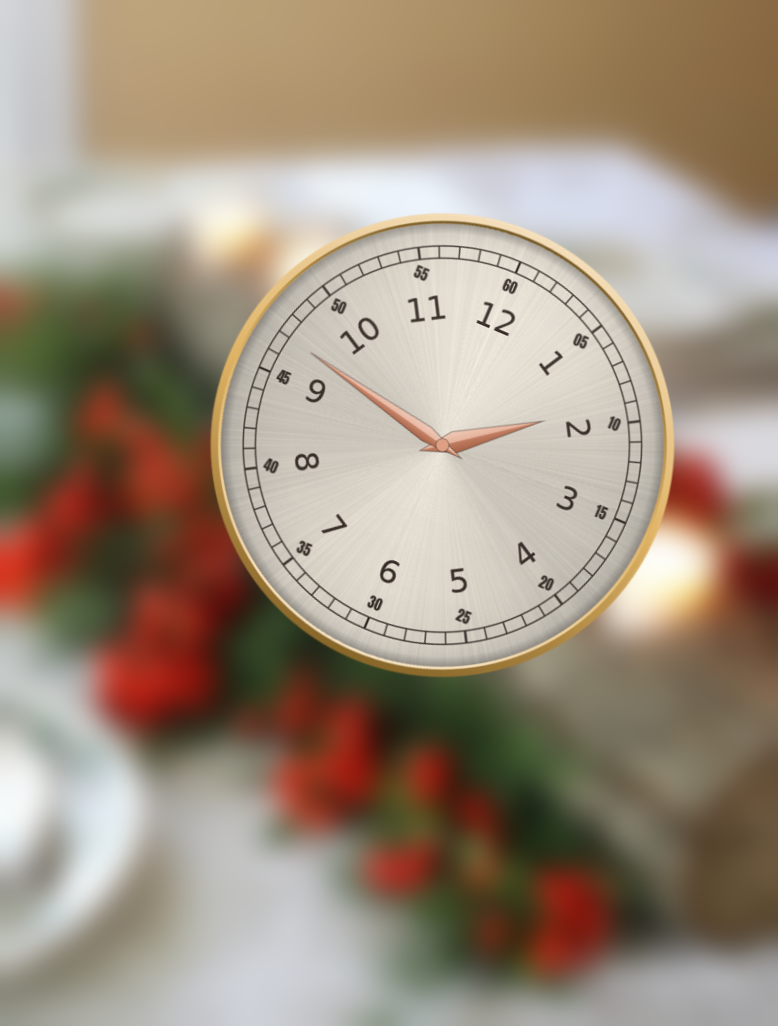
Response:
1.47
